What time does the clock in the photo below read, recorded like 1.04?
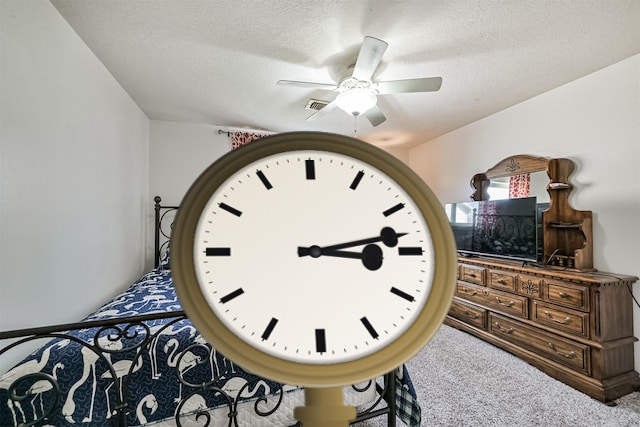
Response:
3.13
